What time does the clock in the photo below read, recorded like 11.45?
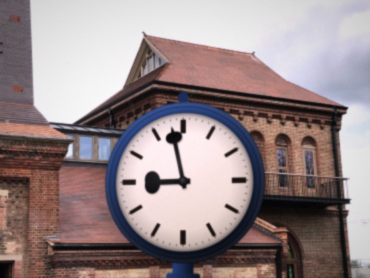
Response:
8.58
